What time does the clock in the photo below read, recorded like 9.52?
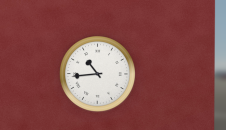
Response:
10.44
